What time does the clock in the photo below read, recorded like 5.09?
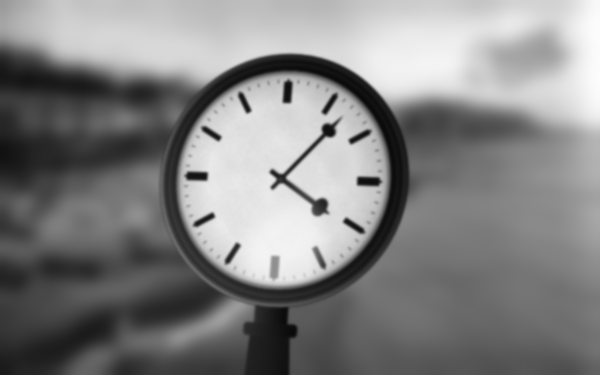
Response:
4.07
